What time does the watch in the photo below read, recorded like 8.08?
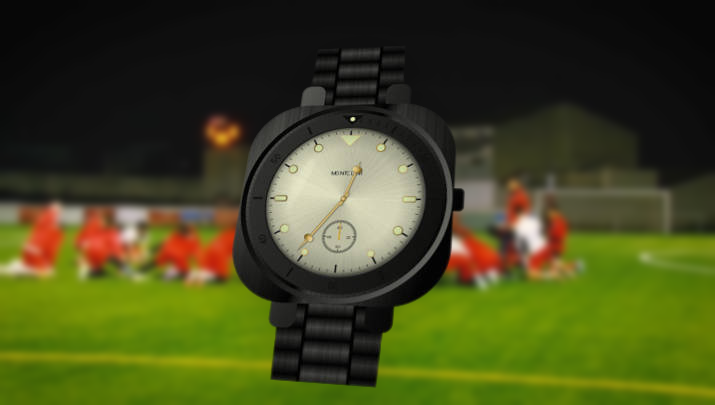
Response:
12.36
